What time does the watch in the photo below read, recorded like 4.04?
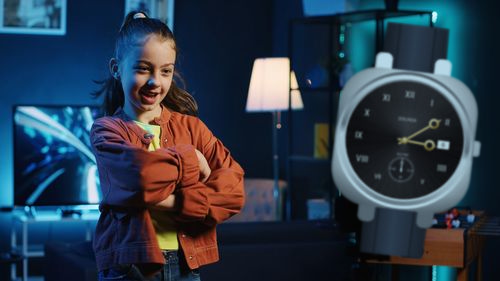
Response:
3.09
